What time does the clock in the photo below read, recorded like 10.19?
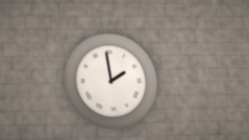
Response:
1.59
